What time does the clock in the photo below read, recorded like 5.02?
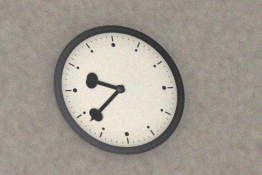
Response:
9.38
